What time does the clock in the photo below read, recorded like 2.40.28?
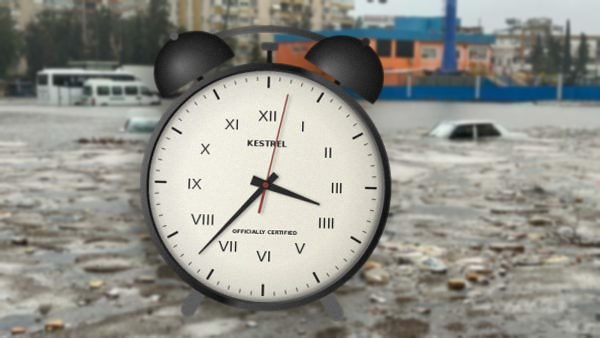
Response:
3.37.02
